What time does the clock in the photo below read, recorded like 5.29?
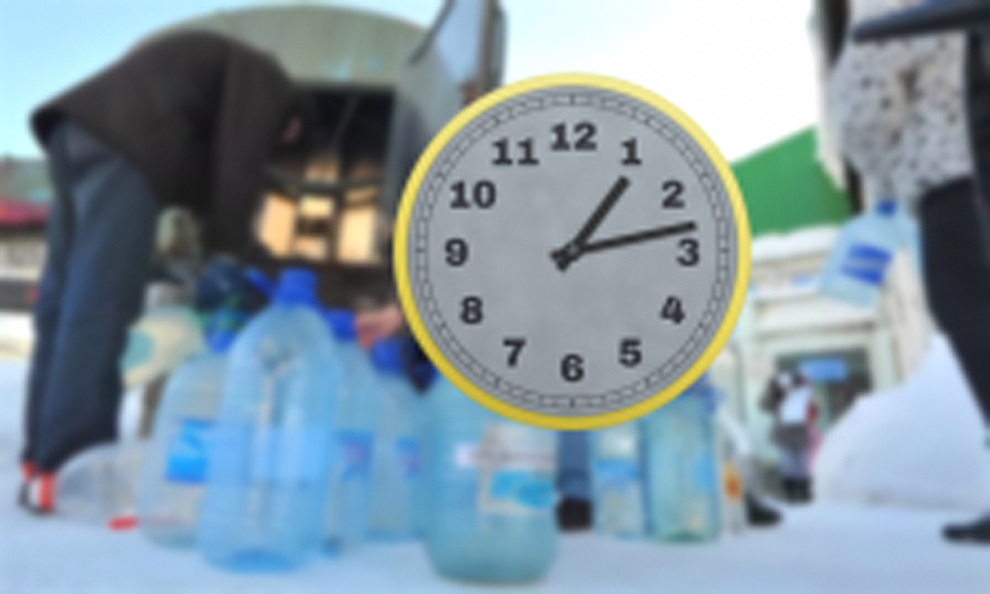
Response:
1.13
